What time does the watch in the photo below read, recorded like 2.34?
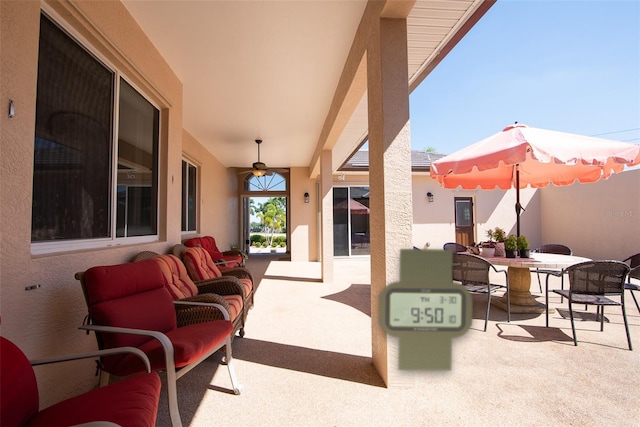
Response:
9.50
